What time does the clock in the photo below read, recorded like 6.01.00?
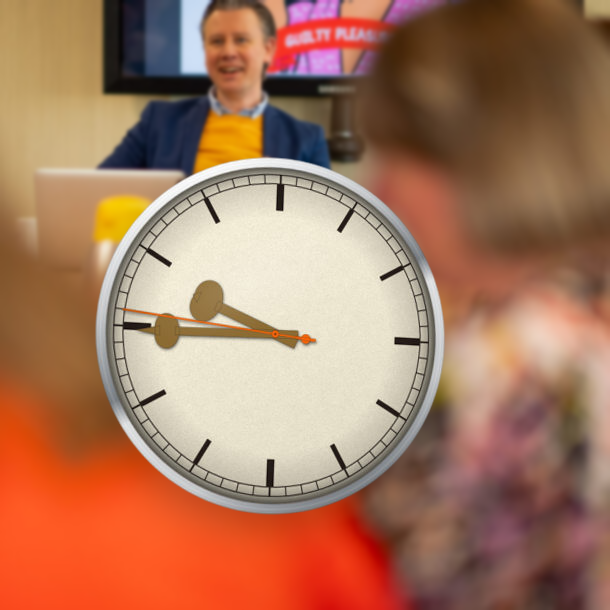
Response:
9.44.46
